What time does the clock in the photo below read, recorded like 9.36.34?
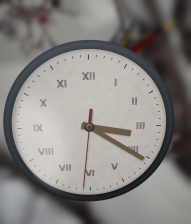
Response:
3.20.31
